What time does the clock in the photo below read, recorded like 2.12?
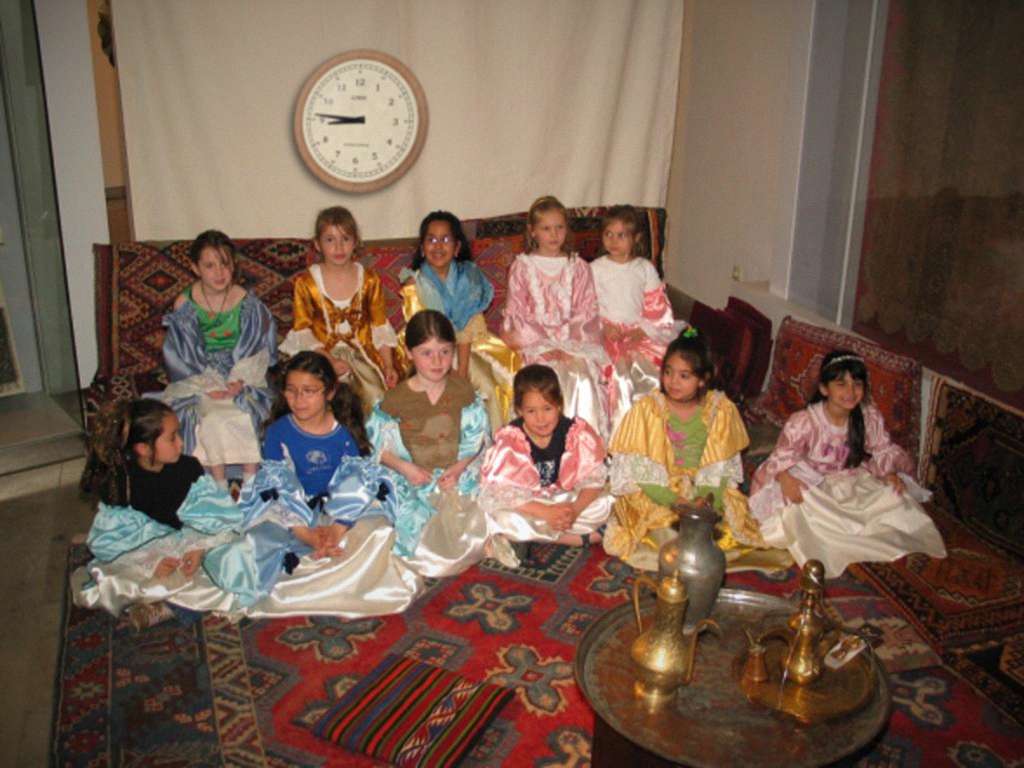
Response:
8.46
